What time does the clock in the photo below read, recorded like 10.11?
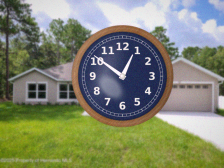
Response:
12.51
